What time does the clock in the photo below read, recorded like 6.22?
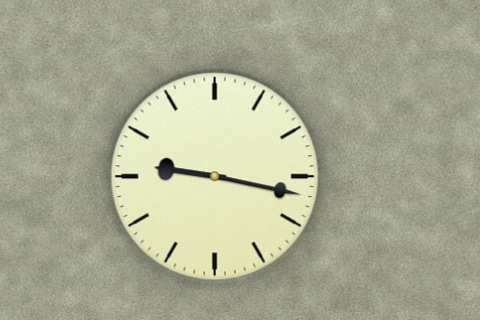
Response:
9.17
